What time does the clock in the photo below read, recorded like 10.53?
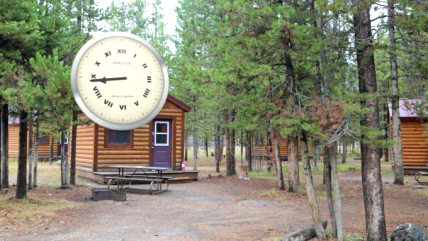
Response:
8.44
